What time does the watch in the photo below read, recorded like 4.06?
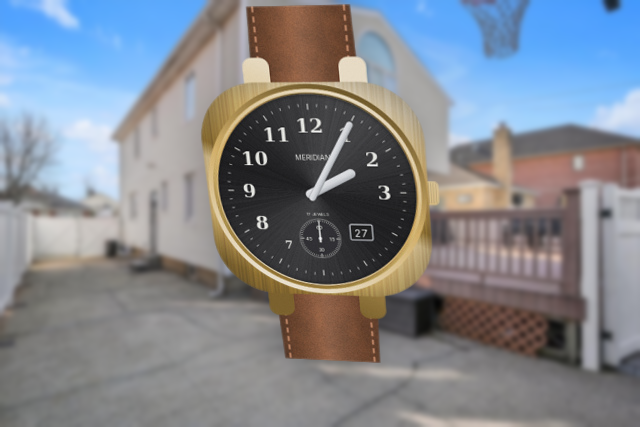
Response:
2.05
